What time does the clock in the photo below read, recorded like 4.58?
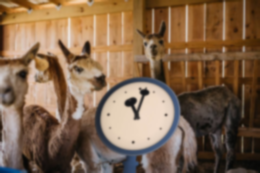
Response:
11.02
